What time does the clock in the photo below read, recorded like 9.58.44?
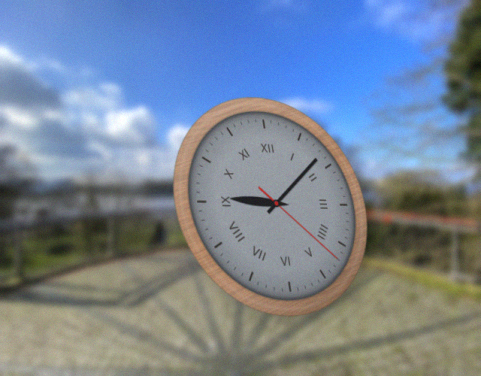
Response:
9.08.22
